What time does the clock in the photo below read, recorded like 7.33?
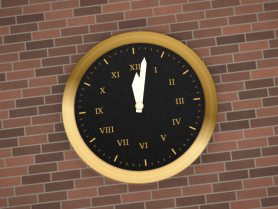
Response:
12.02
